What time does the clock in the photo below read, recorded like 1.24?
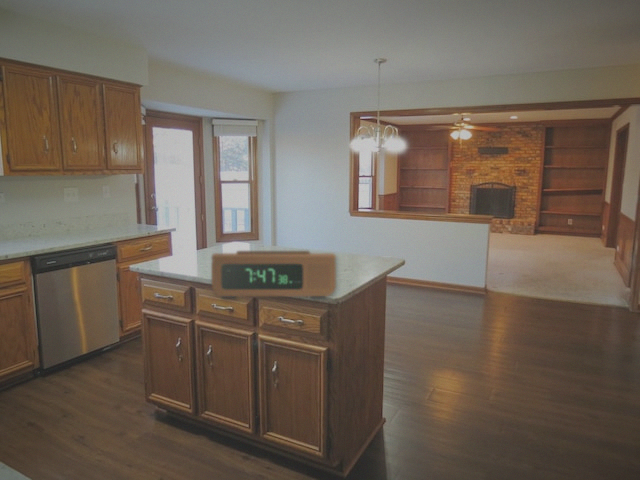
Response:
7.47
